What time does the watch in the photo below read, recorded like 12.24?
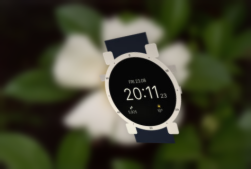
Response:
20.11
